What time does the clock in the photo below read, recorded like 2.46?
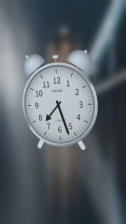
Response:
7.27
